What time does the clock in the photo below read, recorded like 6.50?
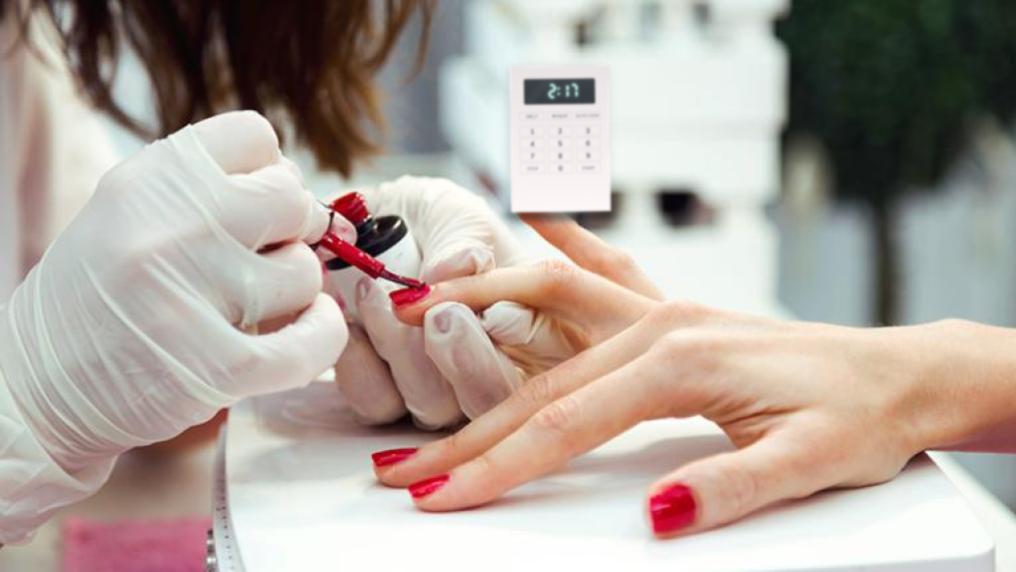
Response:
2.17
